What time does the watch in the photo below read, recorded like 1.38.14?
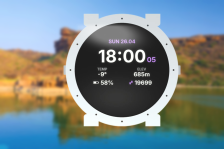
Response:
18.00.05
